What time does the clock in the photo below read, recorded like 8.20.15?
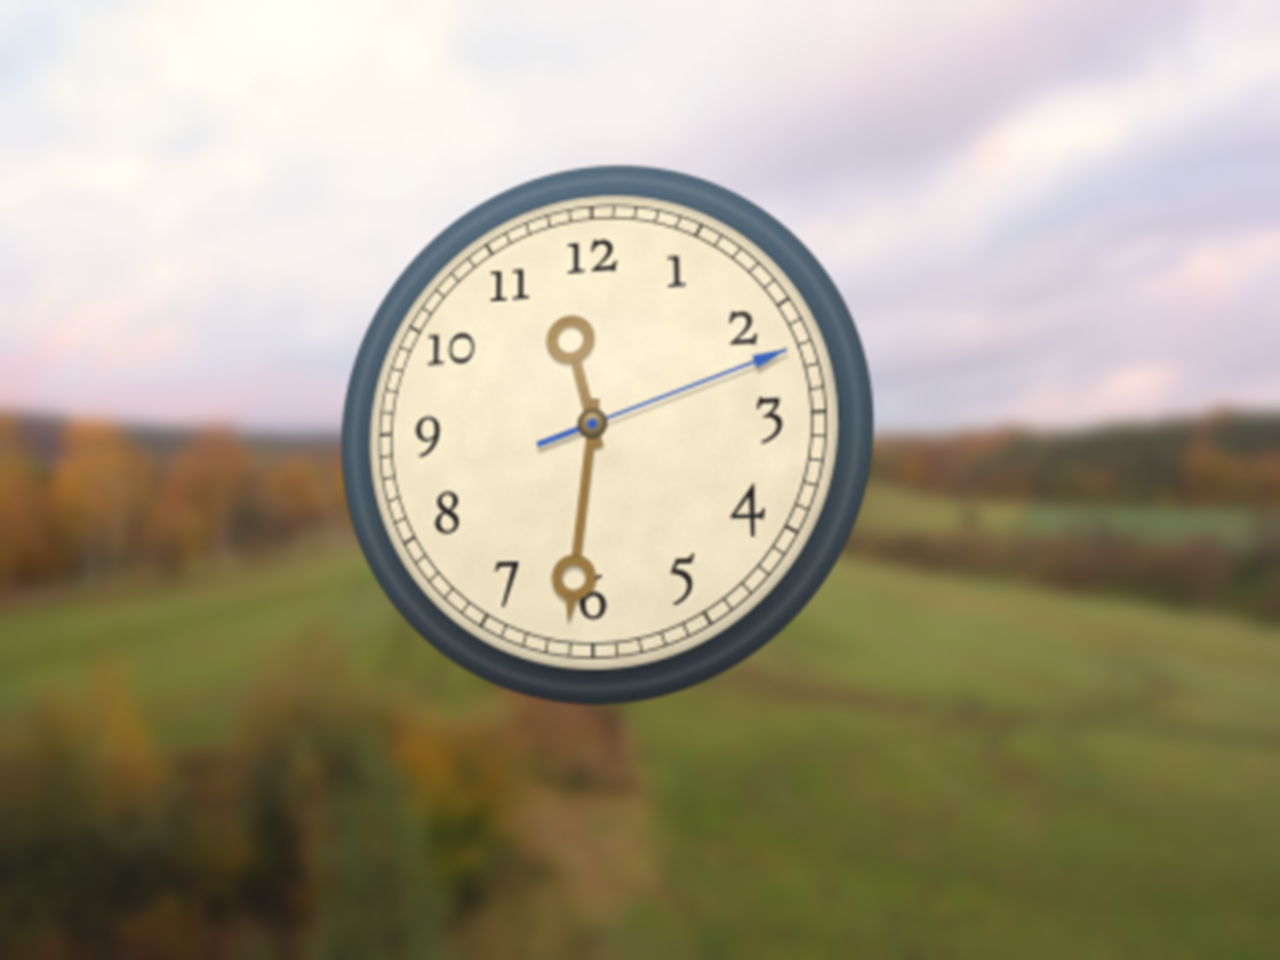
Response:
11.31.12
